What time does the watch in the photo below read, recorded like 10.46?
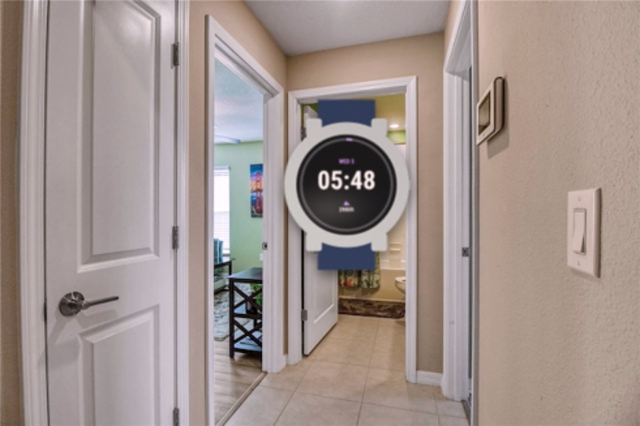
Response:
5.48
